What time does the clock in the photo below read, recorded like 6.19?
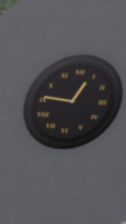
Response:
12.46
